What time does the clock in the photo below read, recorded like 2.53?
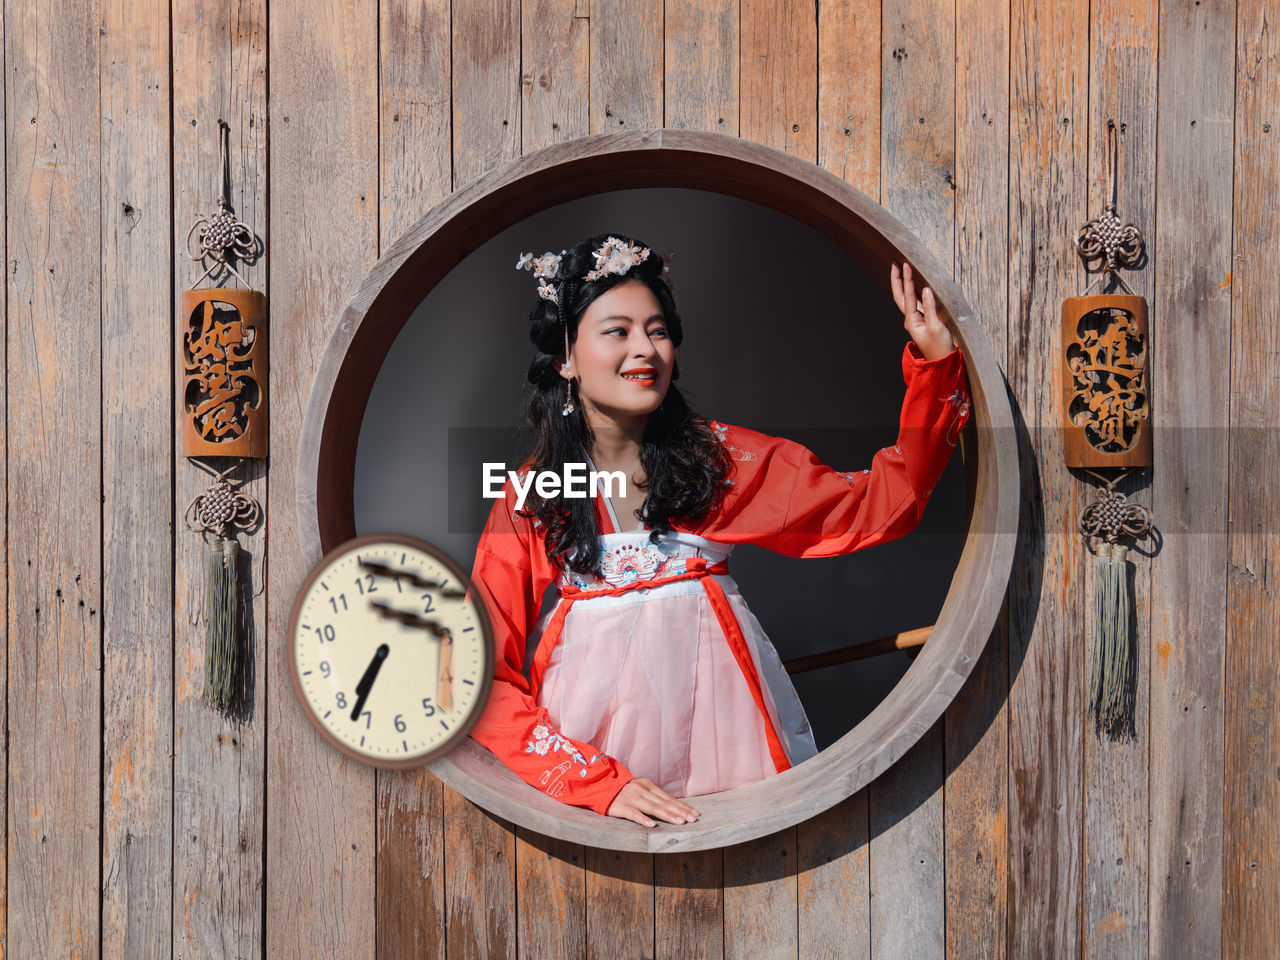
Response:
7.37
